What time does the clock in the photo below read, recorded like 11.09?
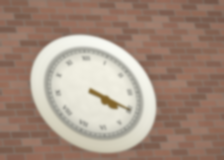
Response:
4.20
